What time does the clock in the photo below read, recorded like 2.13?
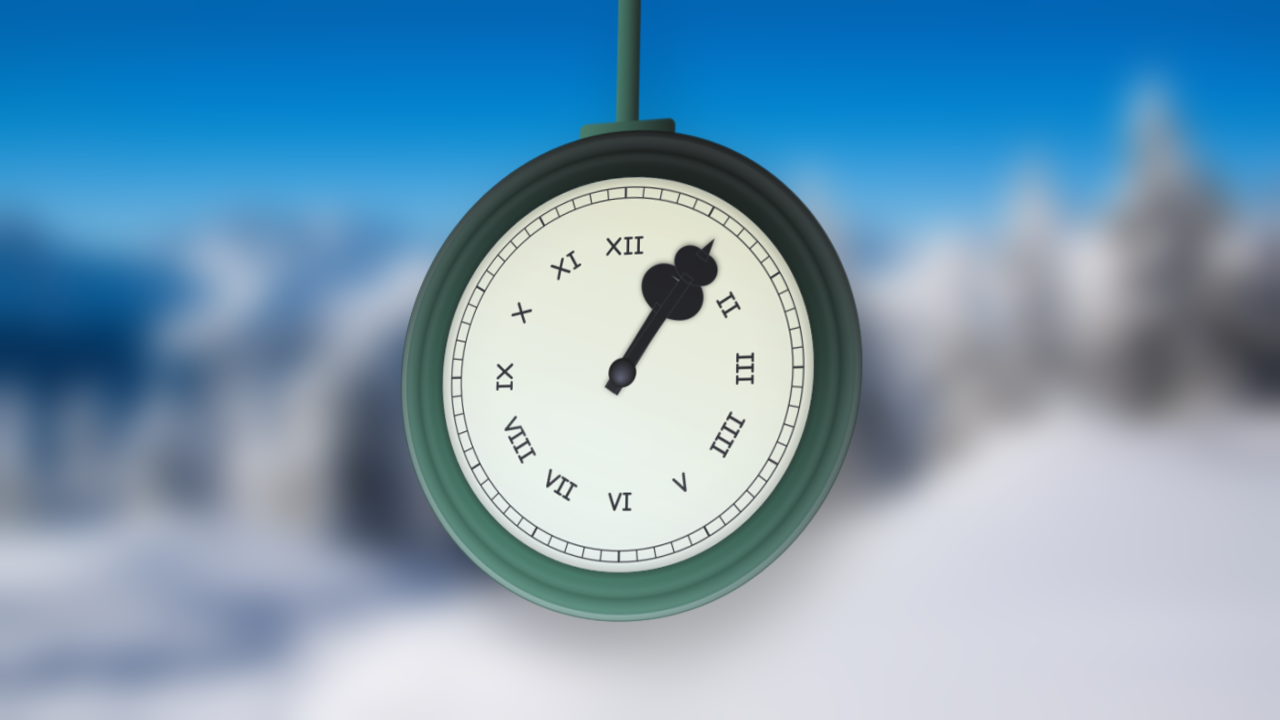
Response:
1.06
